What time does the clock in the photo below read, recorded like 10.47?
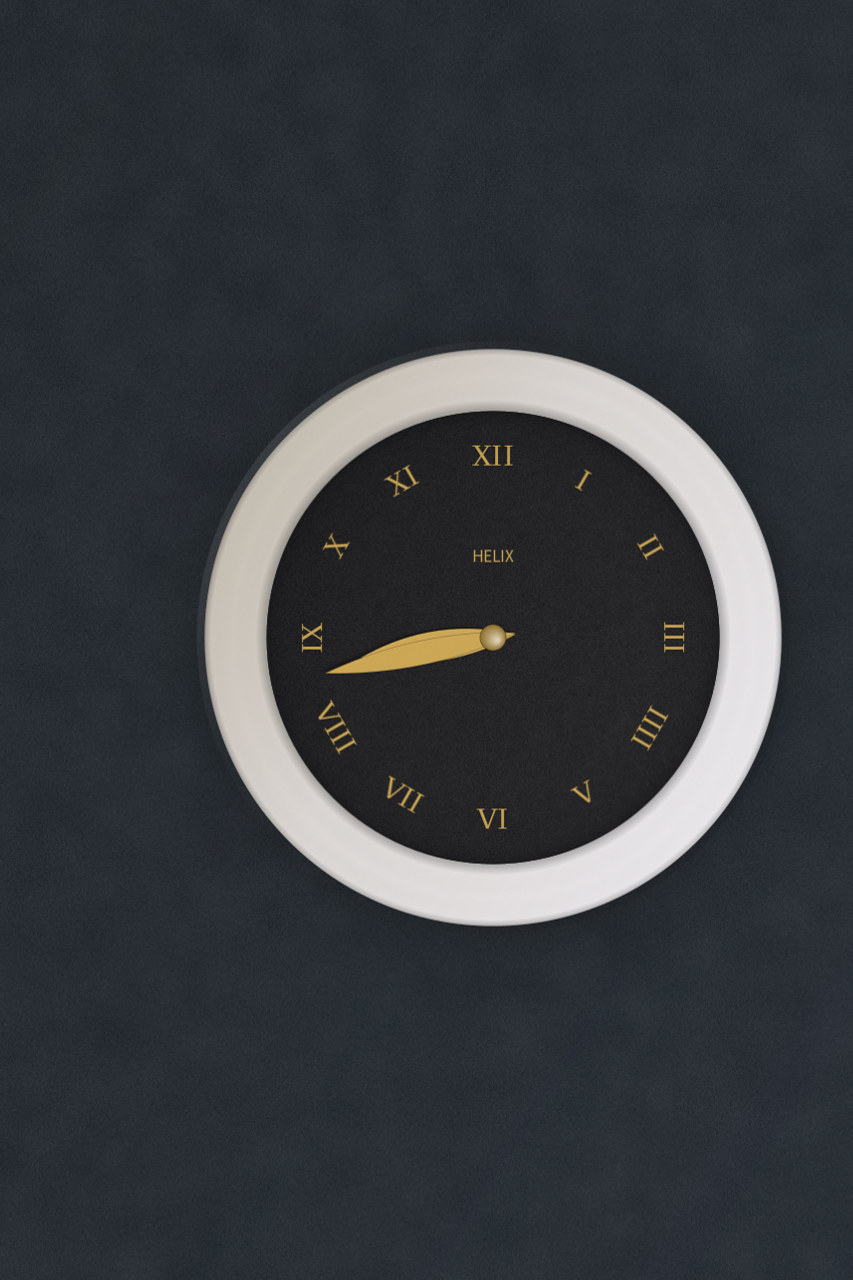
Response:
8.43
